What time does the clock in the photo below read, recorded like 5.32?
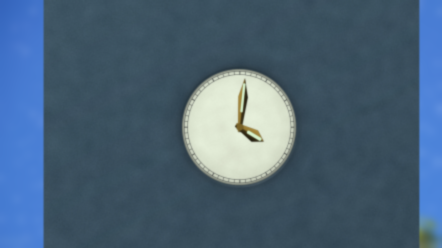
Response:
4.01
